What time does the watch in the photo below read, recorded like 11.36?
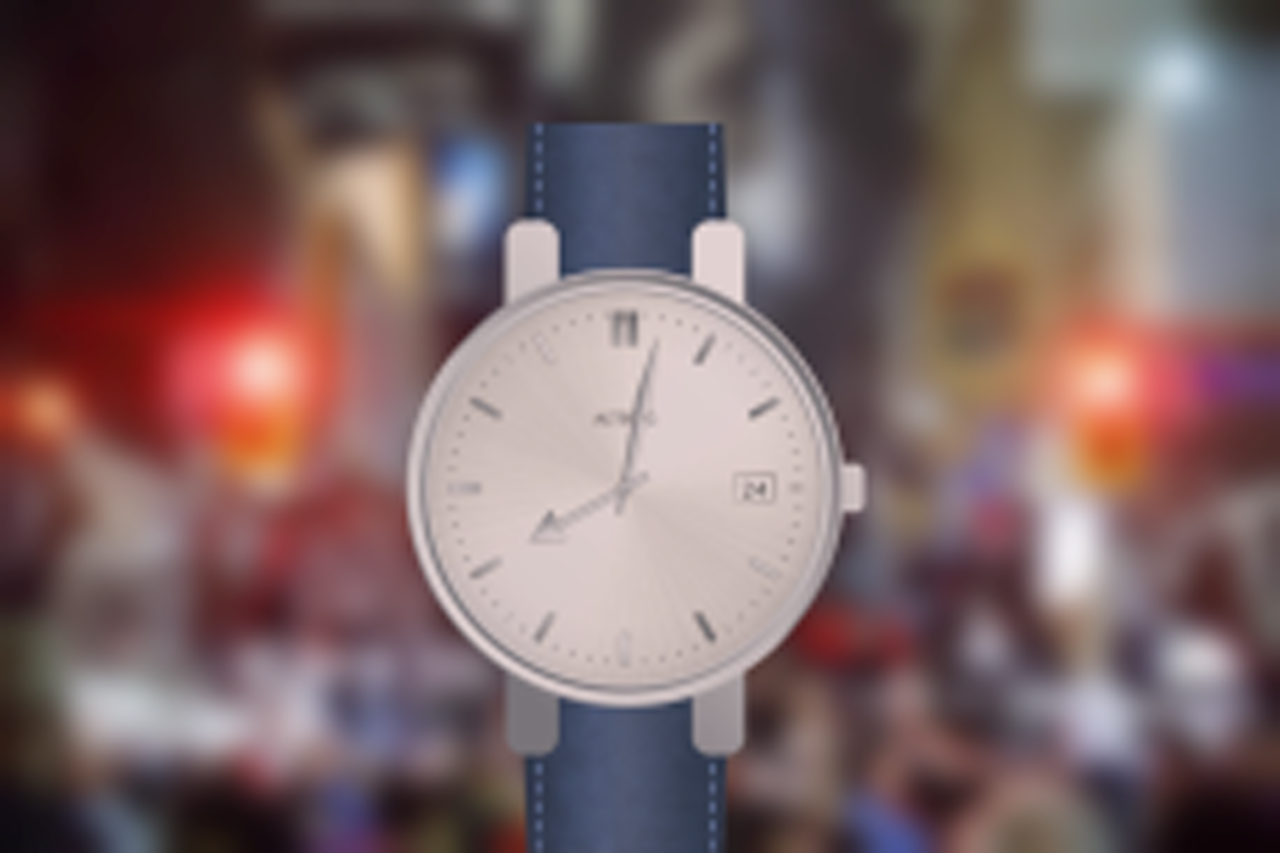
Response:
8.02
